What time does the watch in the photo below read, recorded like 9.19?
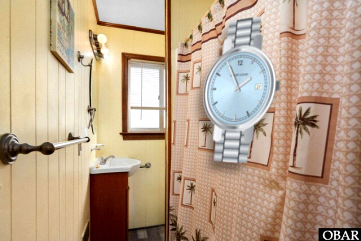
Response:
1.55
